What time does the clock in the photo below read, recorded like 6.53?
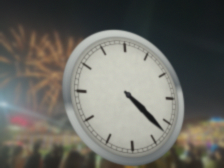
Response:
4.22
